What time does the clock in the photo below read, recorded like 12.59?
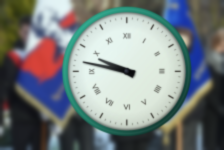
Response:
9.47
